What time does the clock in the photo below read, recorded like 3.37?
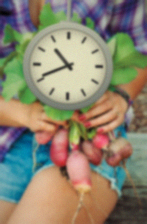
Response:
10.41
